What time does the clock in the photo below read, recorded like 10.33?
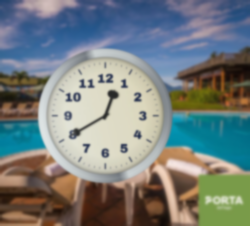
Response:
12.40
